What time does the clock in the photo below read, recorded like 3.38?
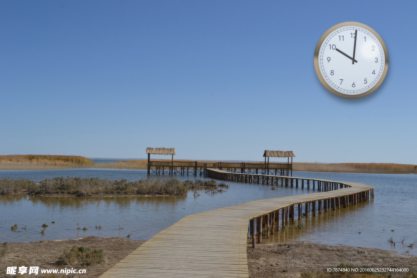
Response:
10.01
